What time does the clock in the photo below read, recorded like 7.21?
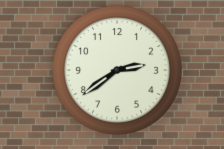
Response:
2.39
